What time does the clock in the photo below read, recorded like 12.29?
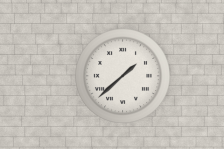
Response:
1.38
